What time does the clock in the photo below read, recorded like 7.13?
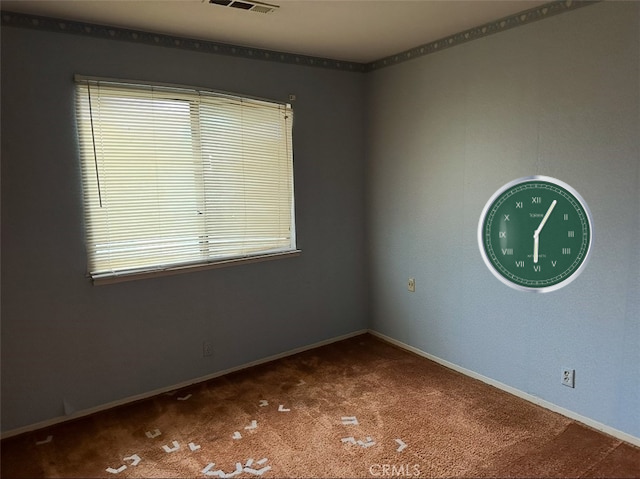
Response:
6.05
